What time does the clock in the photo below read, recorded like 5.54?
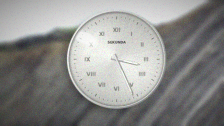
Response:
3.26
